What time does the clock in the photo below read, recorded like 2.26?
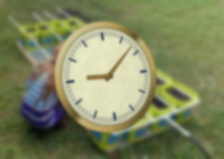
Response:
9.08
